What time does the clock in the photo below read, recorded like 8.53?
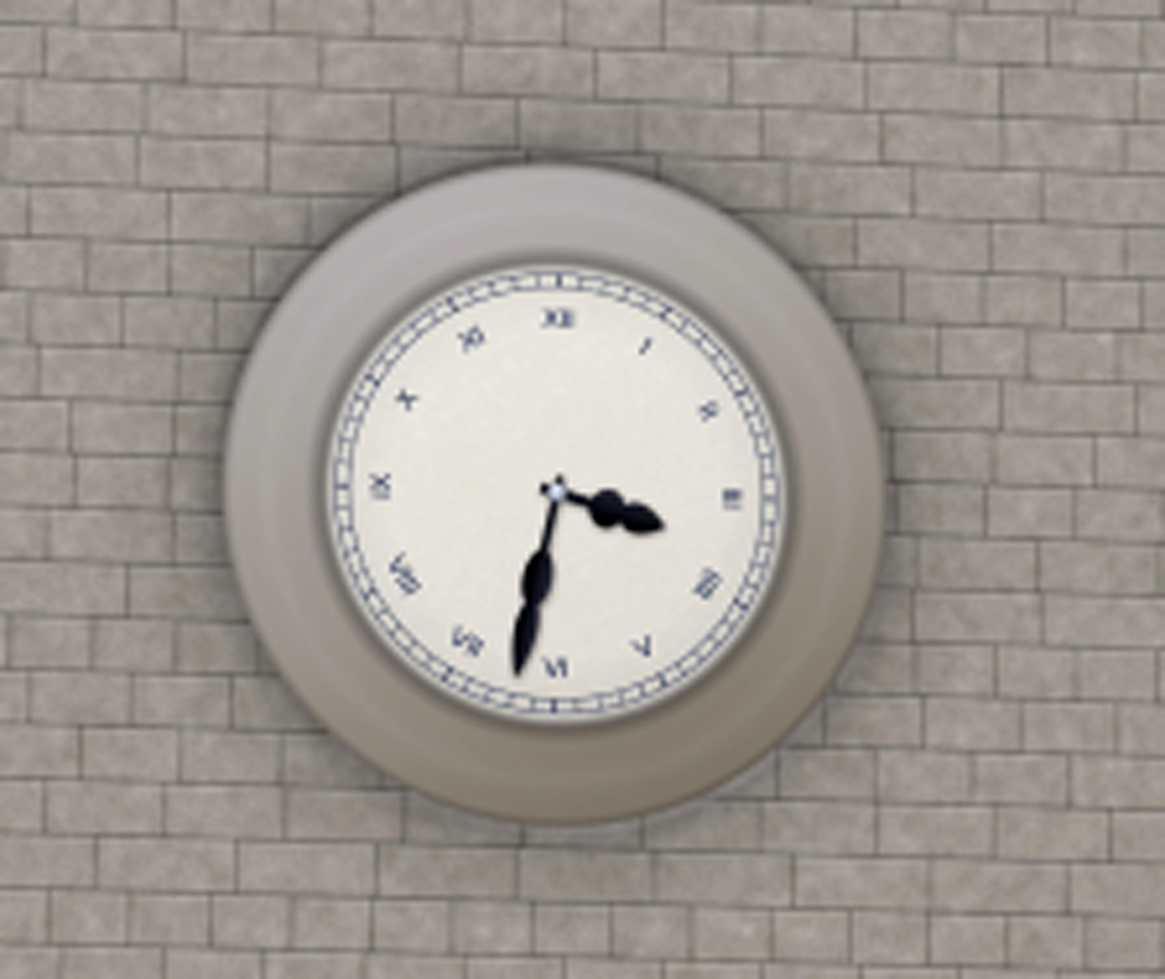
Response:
3.32
